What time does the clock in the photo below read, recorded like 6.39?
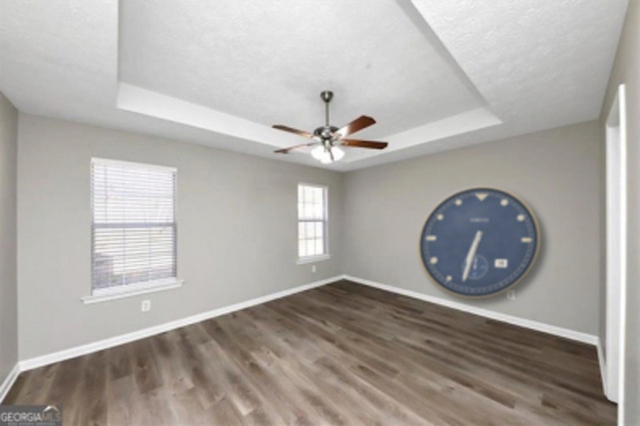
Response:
6.32
